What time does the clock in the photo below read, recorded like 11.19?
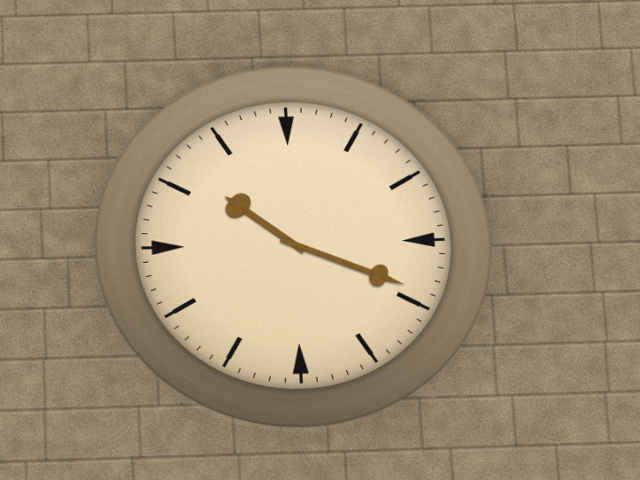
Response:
10.19
